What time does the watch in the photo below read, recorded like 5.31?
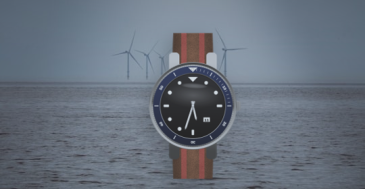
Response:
5.33
